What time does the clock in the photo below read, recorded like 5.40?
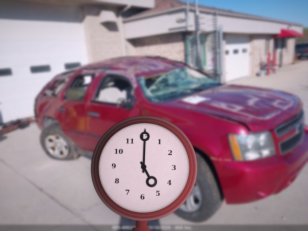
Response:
5.00
